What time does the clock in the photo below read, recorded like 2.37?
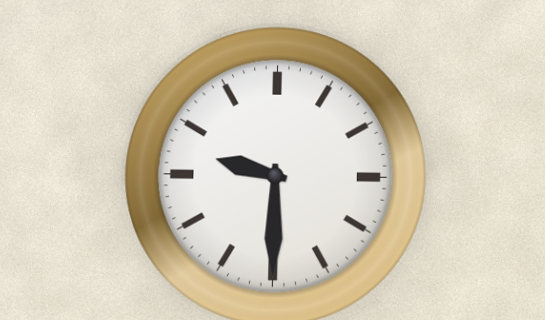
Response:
9.30
